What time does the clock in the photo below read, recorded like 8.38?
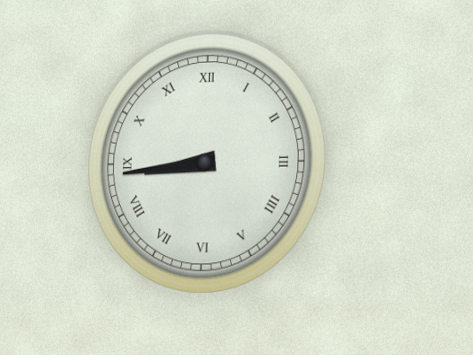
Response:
8.44
